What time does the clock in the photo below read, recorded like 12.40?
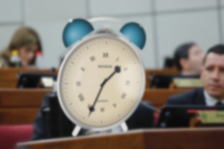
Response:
1.34
